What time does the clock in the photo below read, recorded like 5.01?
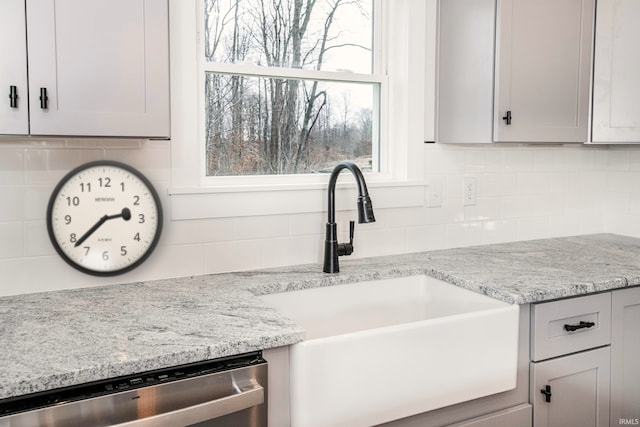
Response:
2.38
